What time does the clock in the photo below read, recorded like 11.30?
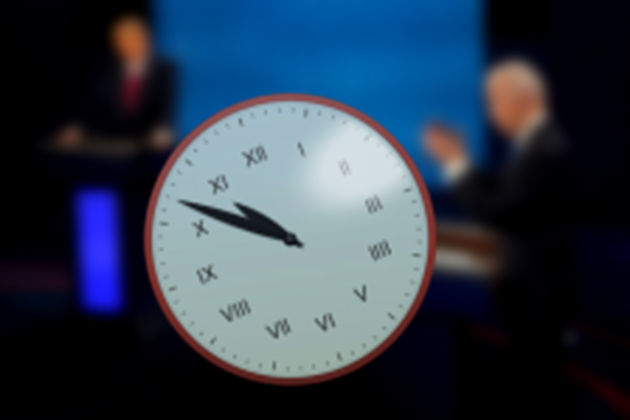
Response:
10.52
